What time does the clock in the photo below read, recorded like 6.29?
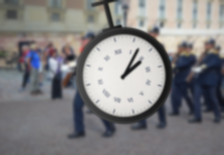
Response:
2.07
